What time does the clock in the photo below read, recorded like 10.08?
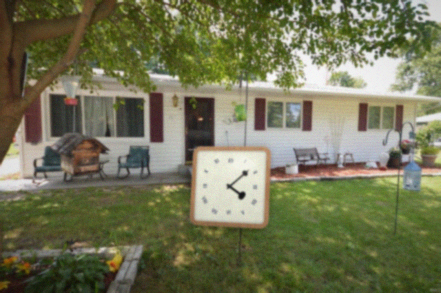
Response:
4.08
